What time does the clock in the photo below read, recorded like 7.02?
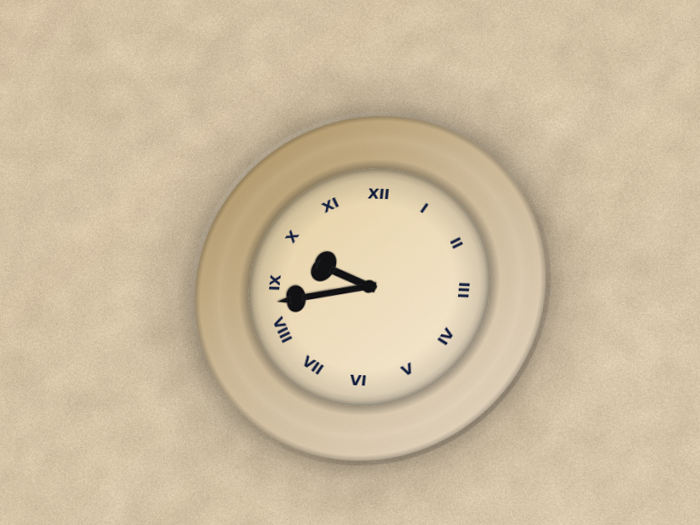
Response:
9.43
